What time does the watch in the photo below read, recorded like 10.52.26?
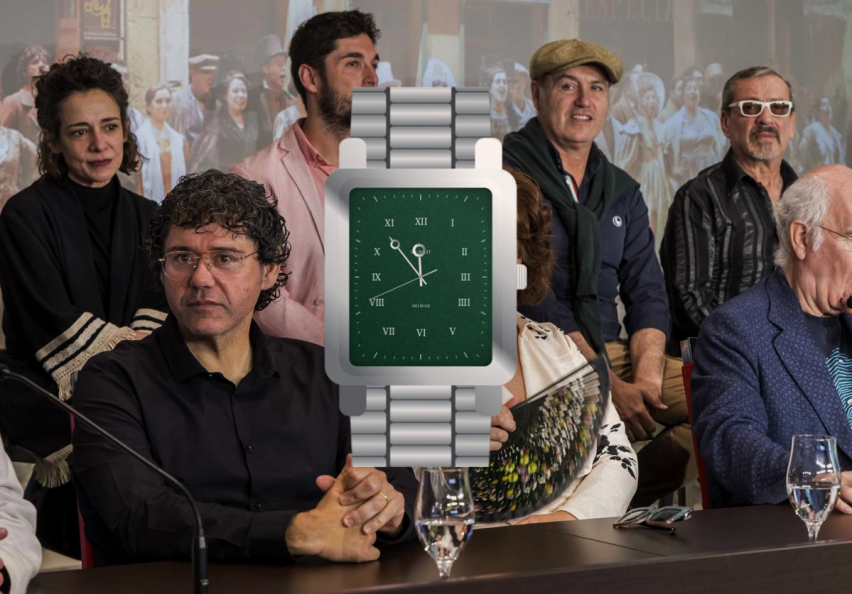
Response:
11.53.41
